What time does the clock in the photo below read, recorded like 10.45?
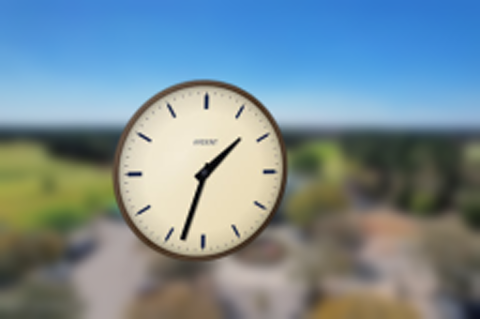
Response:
1.33
